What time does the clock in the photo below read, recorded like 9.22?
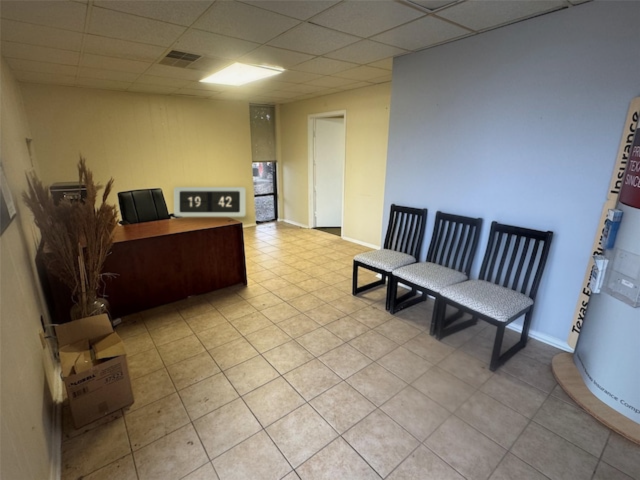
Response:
19.42
